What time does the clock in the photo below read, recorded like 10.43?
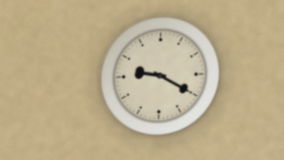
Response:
9.20
